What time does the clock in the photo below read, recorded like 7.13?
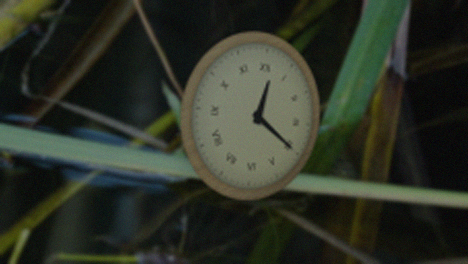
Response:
12.20
